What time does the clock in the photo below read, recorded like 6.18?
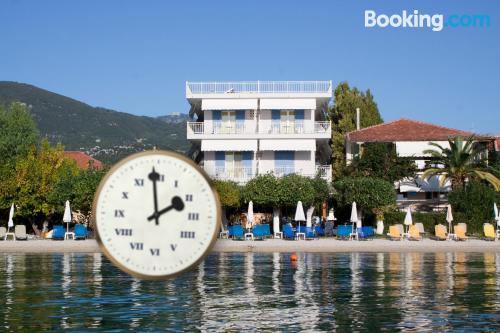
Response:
1.59
